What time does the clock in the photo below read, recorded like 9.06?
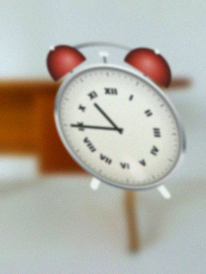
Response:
10.45
